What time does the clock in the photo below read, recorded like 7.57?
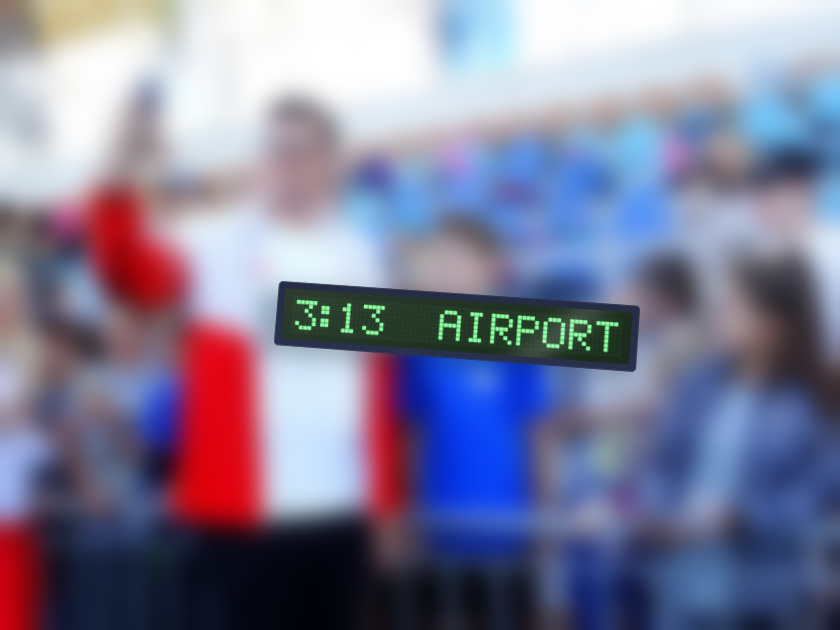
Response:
3.13
